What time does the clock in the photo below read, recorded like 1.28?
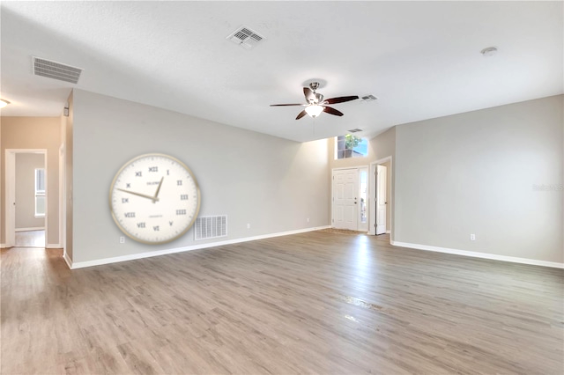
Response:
12.48
